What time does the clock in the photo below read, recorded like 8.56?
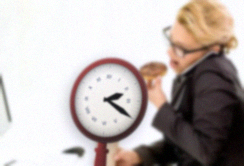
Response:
2.20
